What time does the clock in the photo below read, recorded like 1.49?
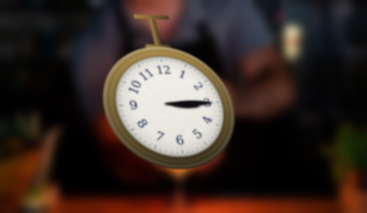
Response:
3.15
